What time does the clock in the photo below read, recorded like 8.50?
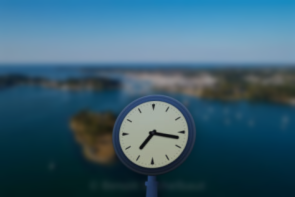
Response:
7.17
